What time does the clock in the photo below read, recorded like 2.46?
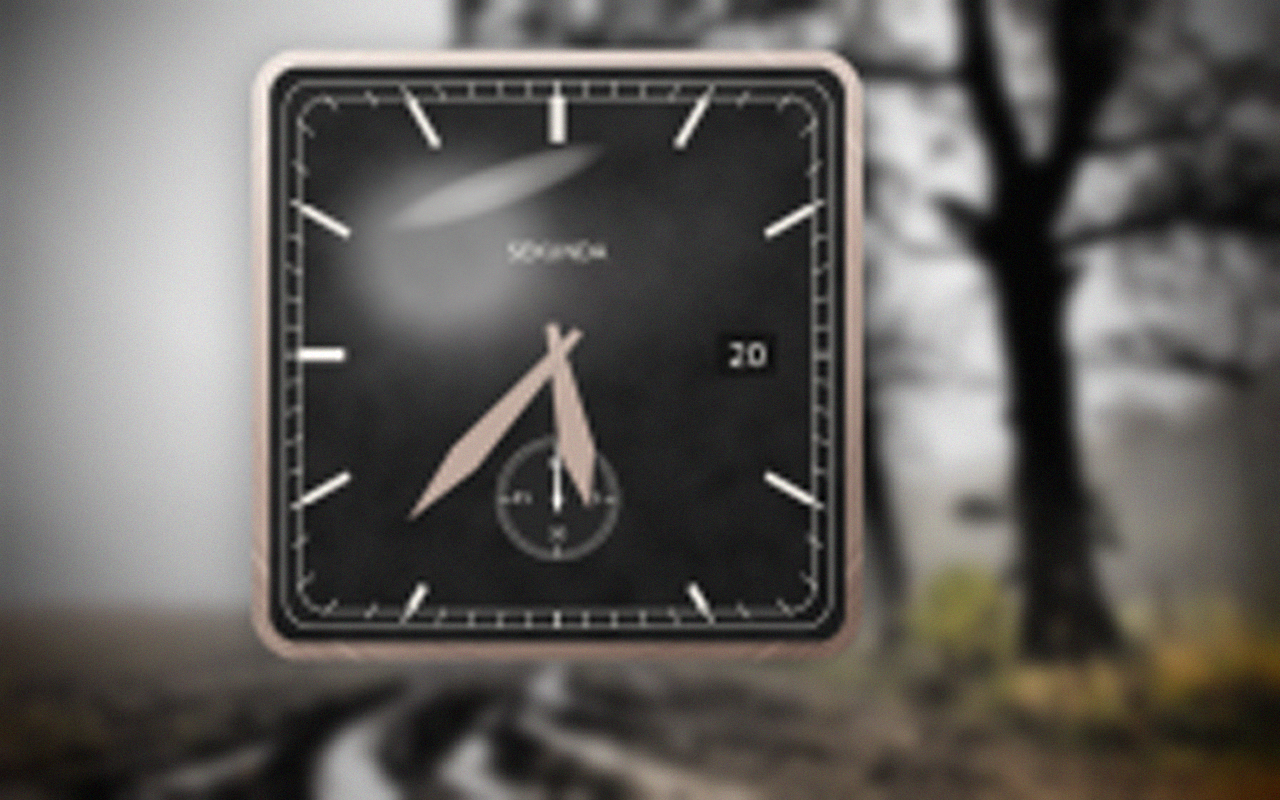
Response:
5.37
